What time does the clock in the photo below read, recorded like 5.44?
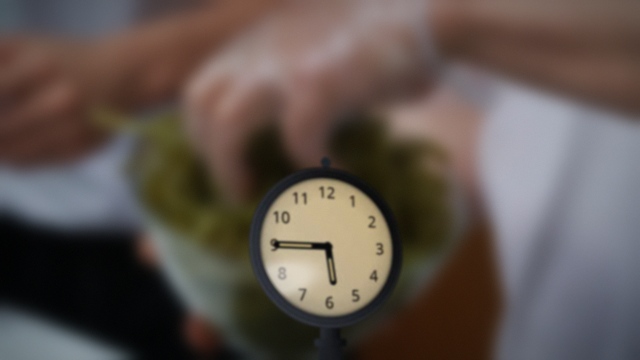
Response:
5.45
